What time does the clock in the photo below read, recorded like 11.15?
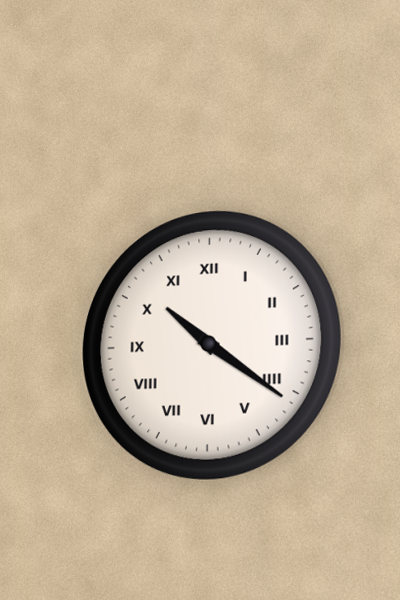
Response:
10.21
